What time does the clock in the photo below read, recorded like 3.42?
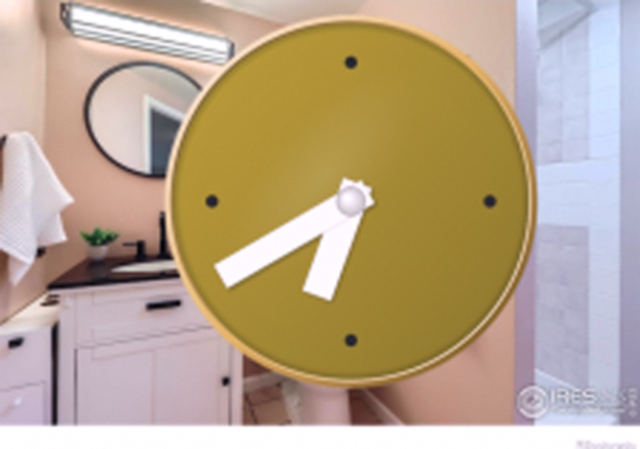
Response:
6.40
